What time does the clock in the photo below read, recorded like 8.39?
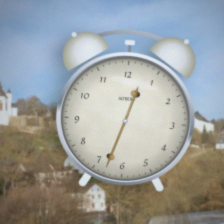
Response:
12.33
